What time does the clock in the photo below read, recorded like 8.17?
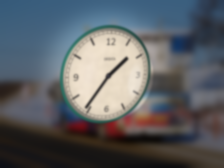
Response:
1.36
